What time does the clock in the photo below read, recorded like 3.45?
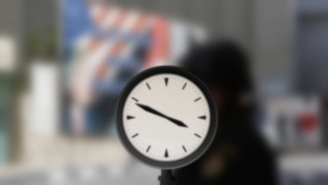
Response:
3.49
